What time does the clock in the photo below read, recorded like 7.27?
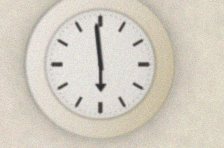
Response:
5.59
